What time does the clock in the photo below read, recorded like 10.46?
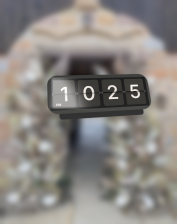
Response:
10.25
